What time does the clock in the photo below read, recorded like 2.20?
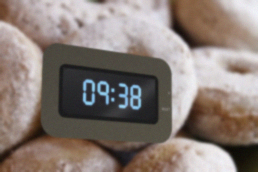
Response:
9.38
